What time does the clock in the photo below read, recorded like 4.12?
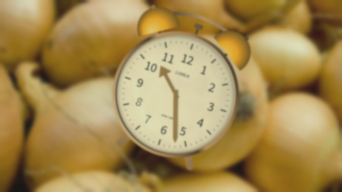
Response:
10.27
